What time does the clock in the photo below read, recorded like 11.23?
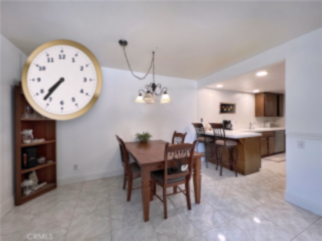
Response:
7.37
